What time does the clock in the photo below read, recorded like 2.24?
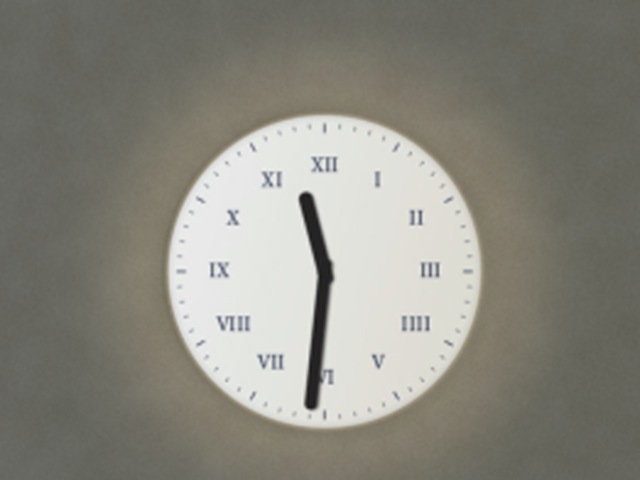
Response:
11.31
